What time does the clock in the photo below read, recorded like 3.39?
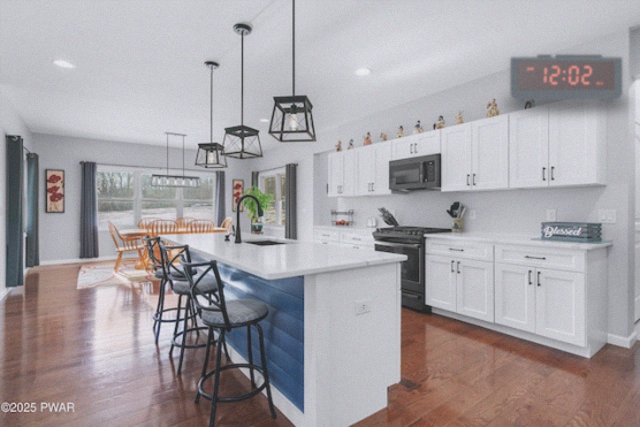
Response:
12.02
